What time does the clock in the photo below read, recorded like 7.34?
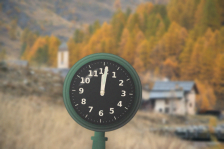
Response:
12.01
